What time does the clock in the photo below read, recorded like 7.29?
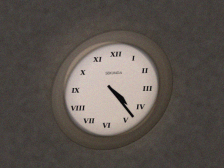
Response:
4.23
